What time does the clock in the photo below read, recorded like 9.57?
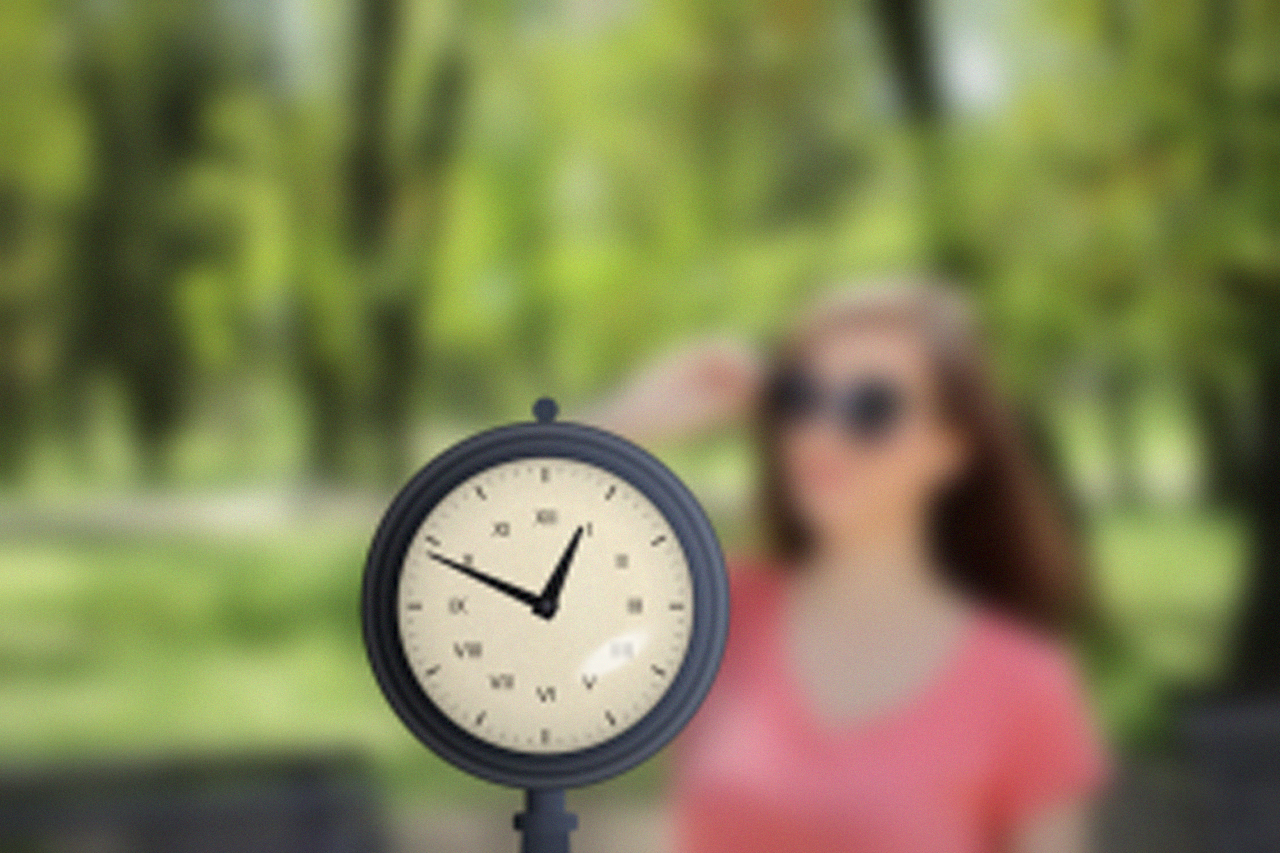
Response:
12.49
